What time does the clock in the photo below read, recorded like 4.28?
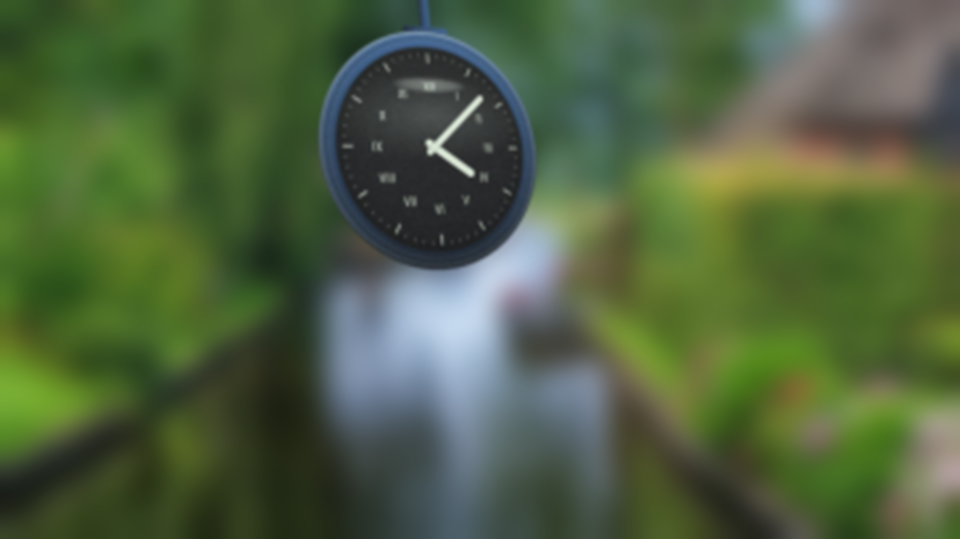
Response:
4.08
